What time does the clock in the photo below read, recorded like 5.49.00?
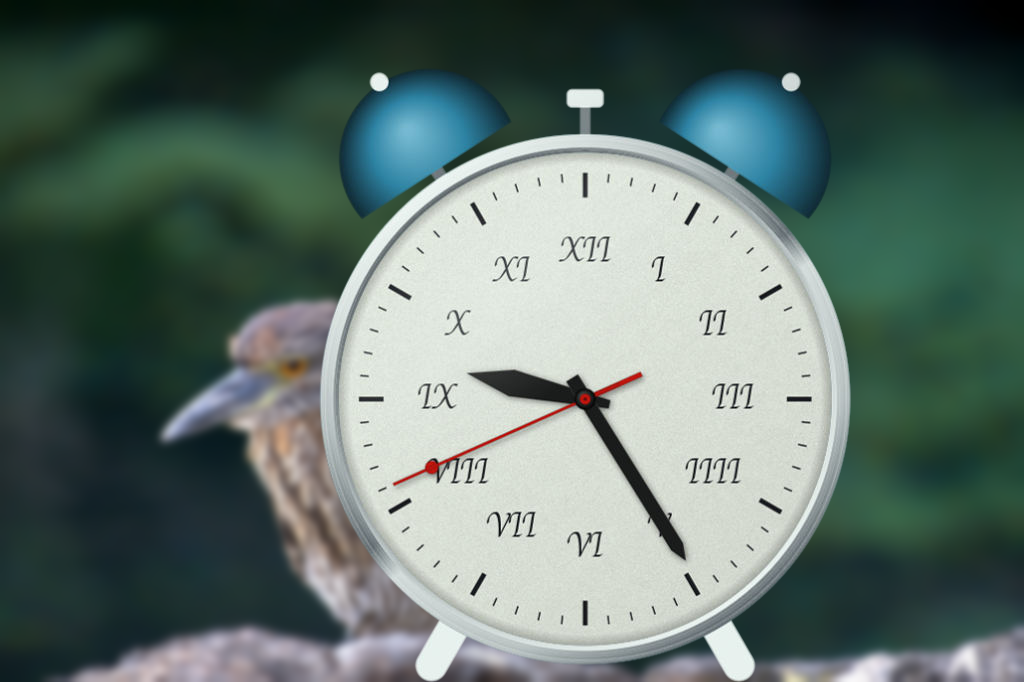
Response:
9.24.41
